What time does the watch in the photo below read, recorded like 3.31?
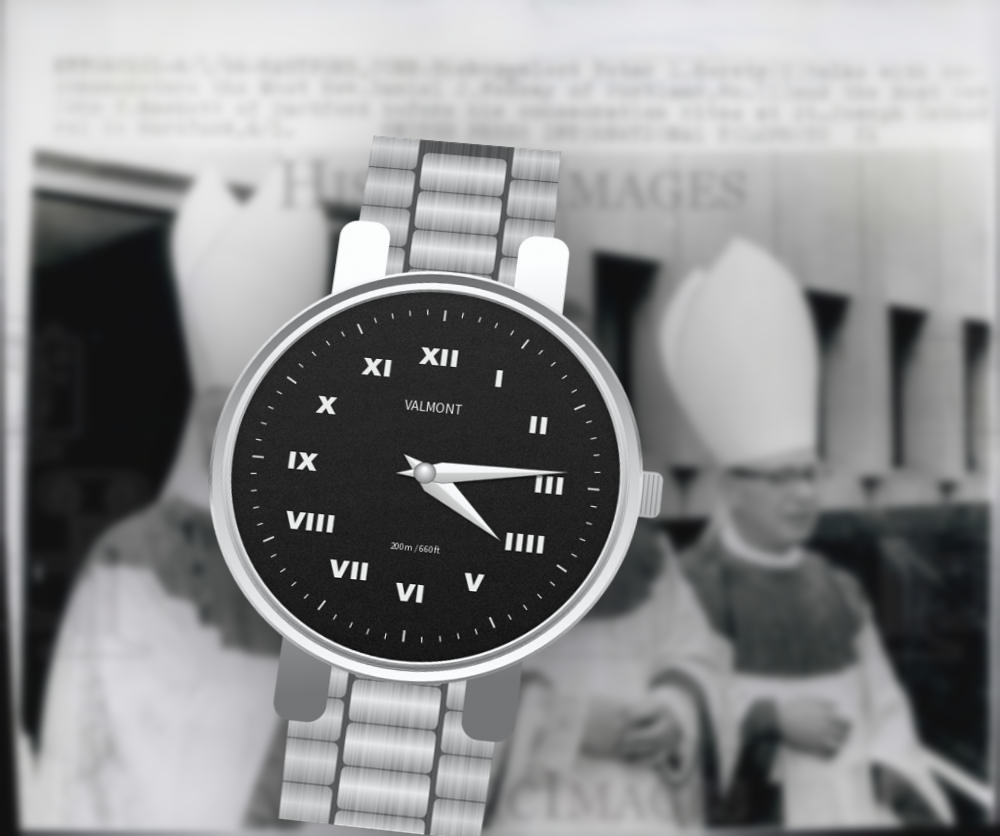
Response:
4.14
